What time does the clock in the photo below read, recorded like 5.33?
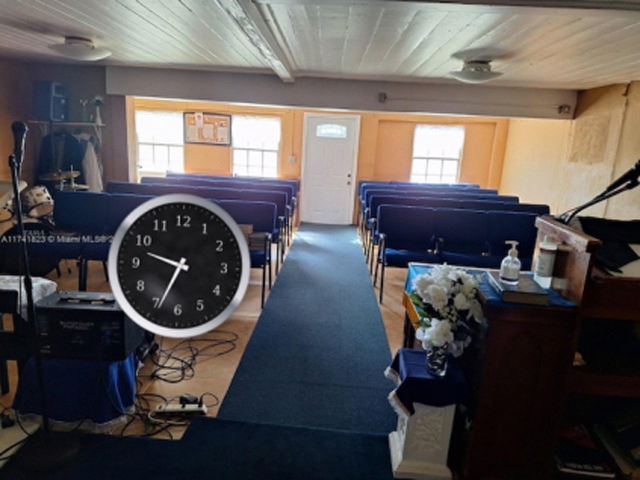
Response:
9.34
